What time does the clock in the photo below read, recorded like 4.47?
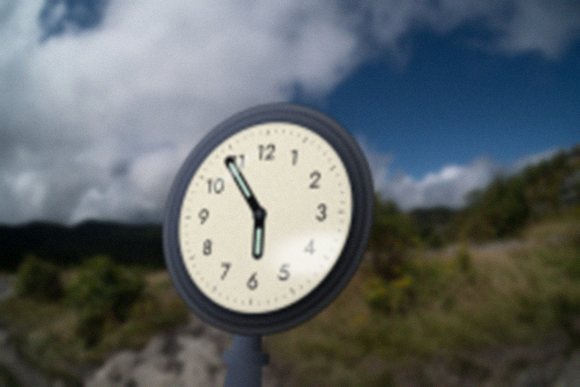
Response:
5.54
